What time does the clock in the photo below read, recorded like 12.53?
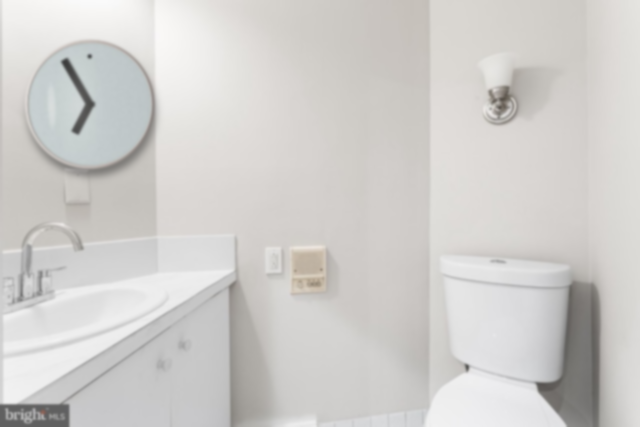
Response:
6.55
